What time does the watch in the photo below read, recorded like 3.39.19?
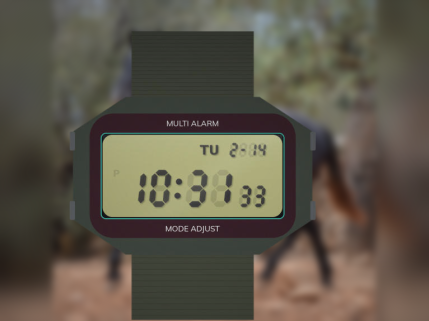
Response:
10.31.33
